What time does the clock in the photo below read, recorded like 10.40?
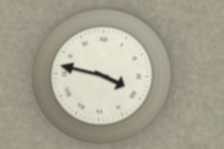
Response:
3.47
